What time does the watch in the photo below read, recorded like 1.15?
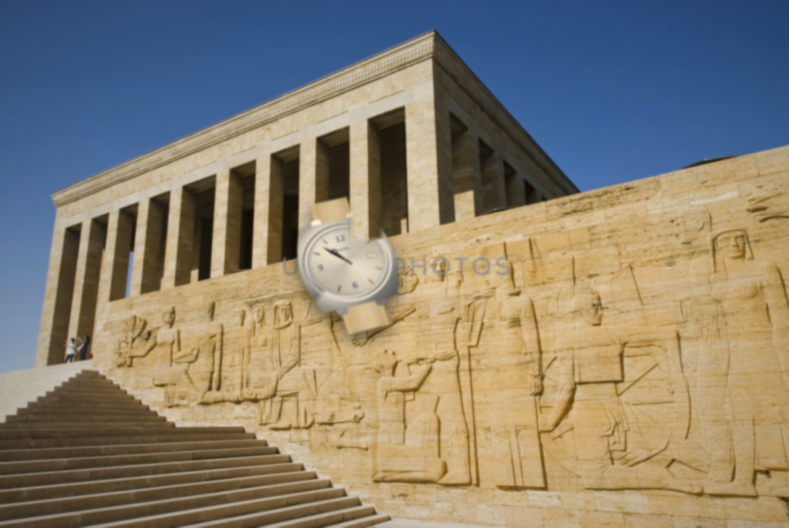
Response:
10.53
